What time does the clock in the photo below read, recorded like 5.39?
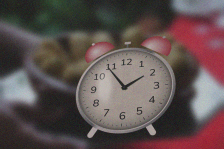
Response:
1.54
